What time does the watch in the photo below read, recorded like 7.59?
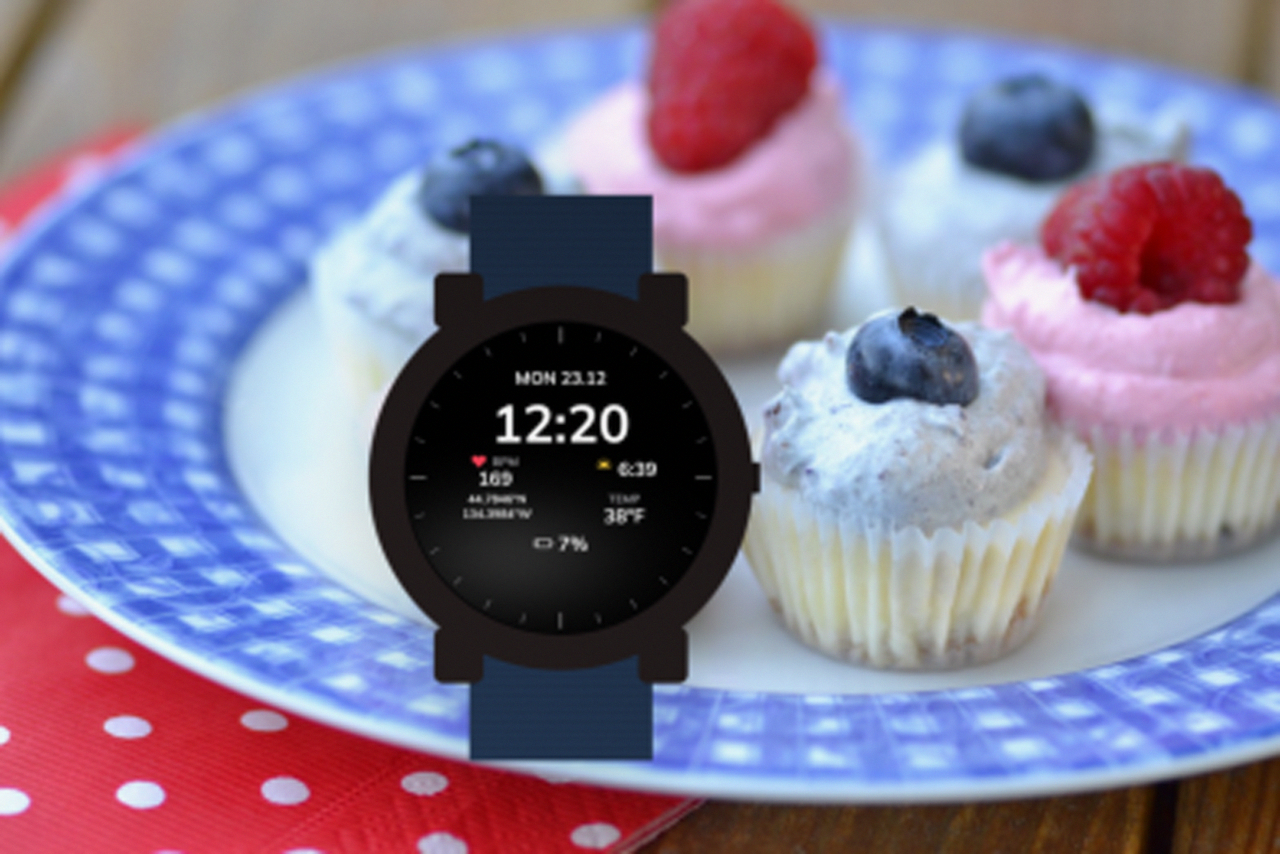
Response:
12.20
